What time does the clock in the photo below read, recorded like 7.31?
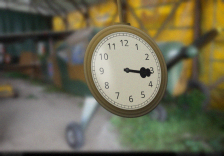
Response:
3.16
